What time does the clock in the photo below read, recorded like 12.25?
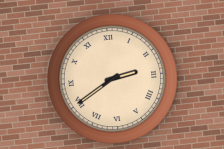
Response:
2.40
